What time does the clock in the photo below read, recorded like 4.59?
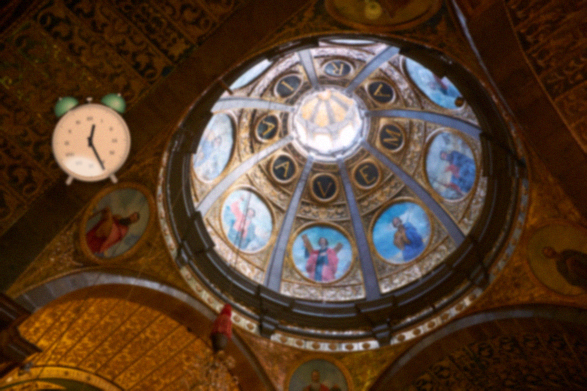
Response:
12.26
